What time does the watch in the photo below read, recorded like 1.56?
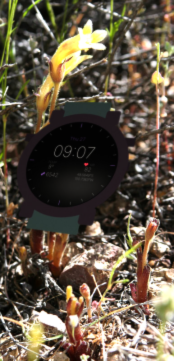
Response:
9.07
